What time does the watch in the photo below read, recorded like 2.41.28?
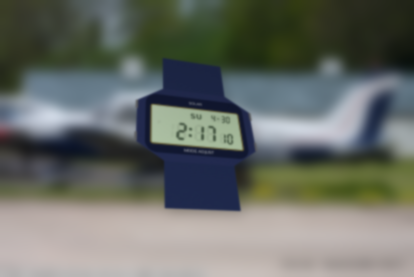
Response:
2.17.10
